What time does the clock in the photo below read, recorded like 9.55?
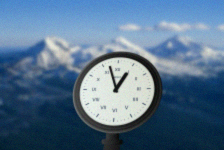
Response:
12.57
